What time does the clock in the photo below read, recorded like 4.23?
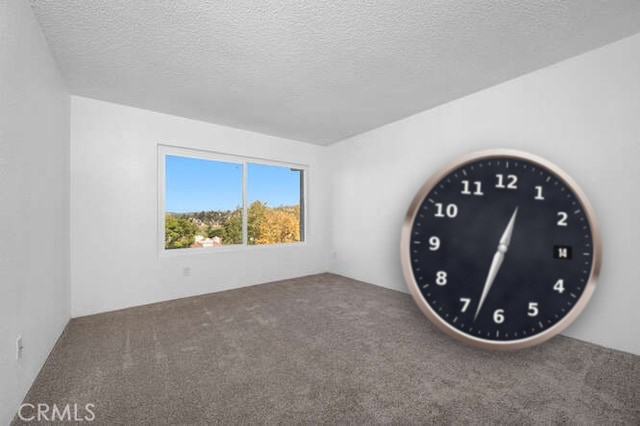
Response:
12.33
